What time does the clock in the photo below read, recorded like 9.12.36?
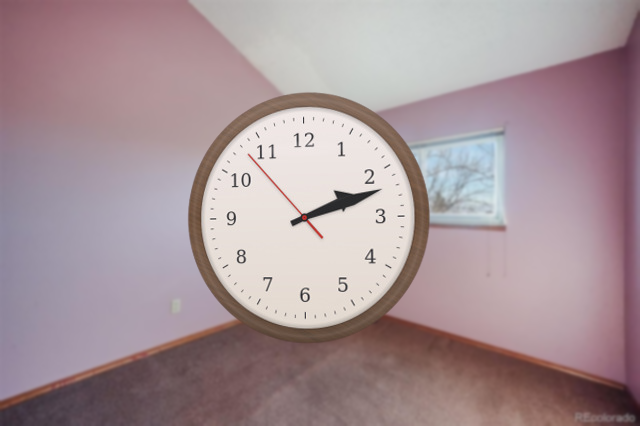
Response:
2.11.53
